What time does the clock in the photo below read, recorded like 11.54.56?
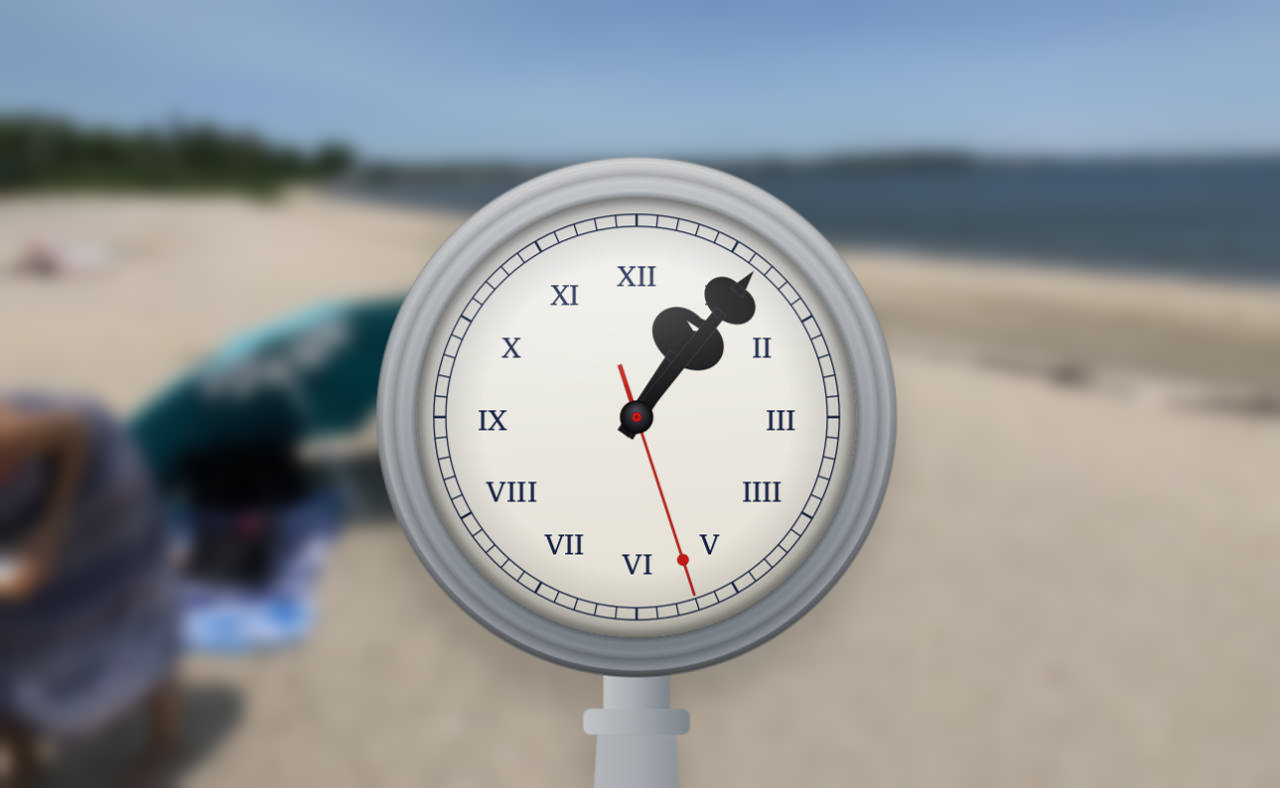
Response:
1.06.27
